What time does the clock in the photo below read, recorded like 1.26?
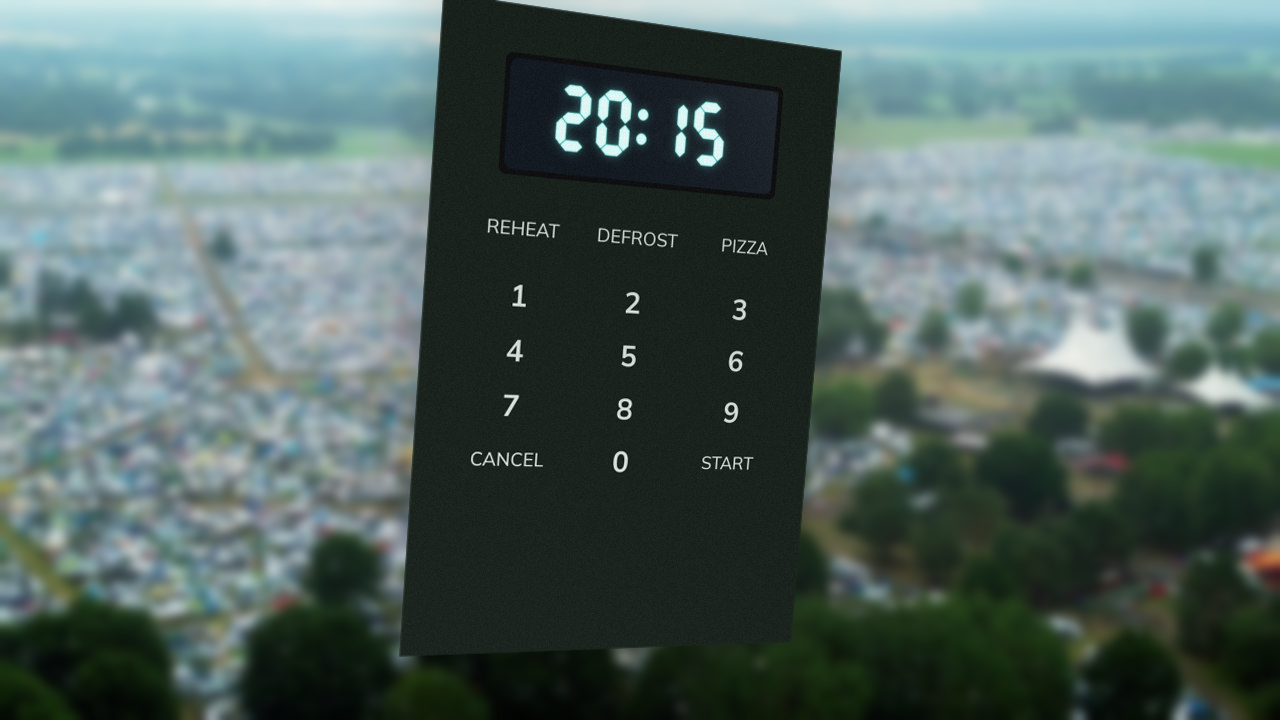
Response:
20.15
